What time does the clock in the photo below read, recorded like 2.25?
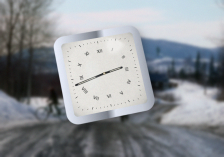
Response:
2.43
